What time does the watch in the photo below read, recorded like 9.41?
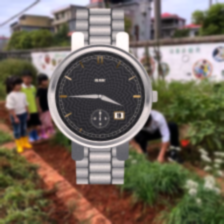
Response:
3.45
